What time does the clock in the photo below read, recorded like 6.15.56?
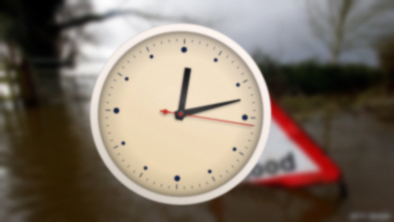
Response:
12.12.16
